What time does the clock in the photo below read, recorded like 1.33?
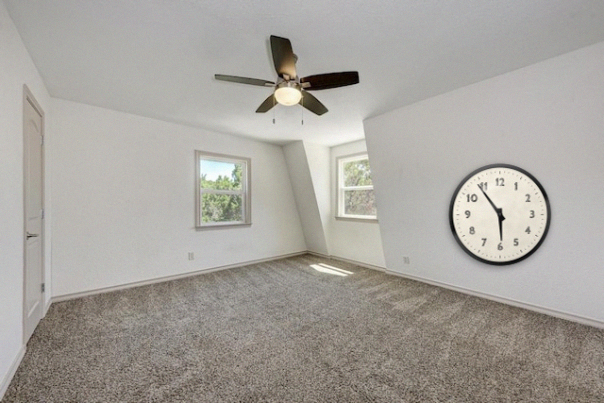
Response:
5.54
